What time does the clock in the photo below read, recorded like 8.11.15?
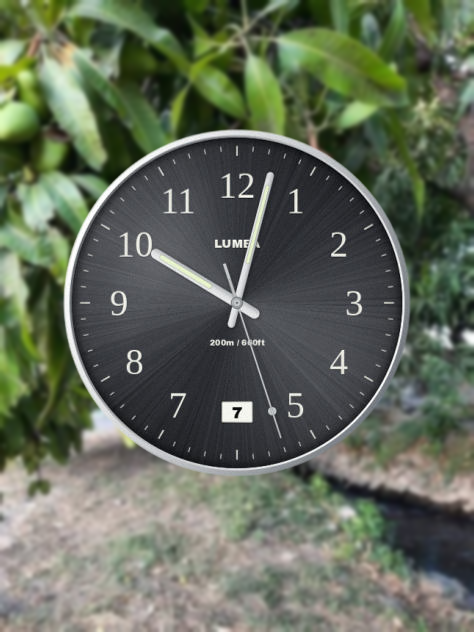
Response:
10.02.27
